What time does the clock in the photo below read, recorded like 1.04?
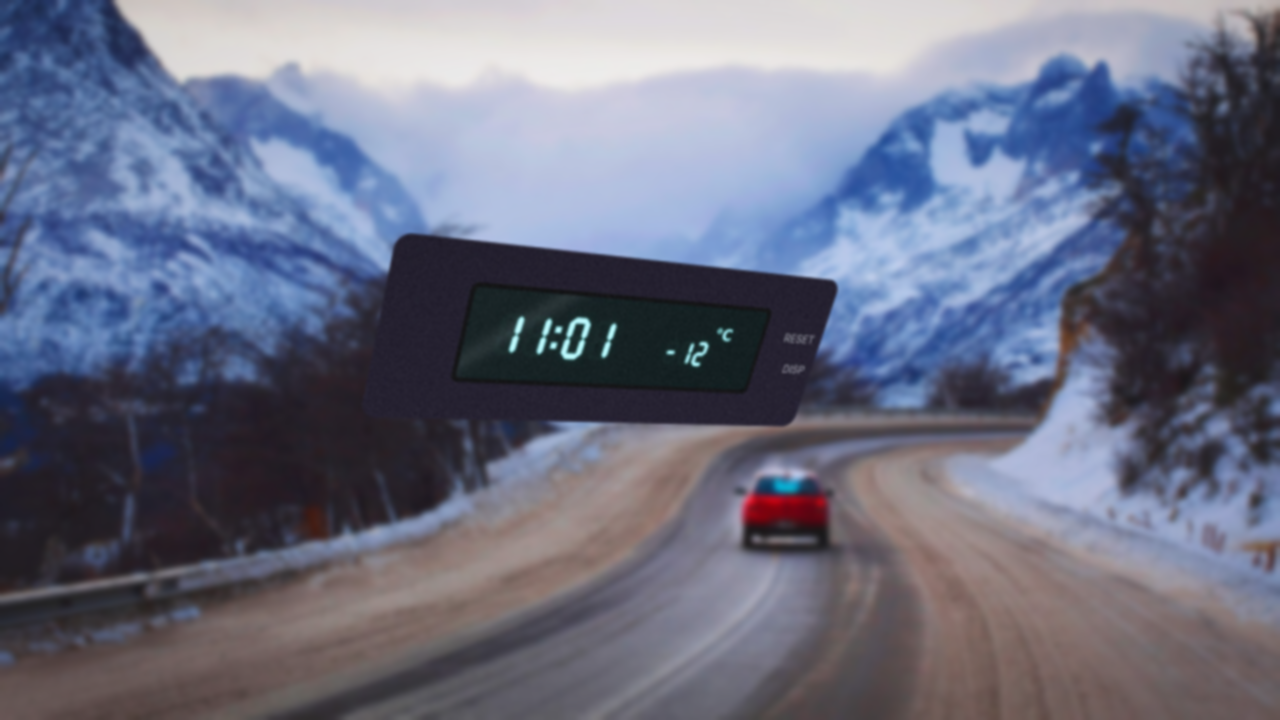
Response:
11.01
